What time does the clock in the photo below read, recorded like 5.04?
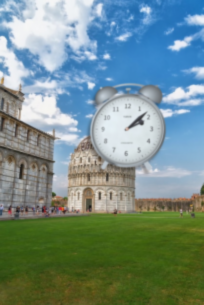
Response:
2.08
